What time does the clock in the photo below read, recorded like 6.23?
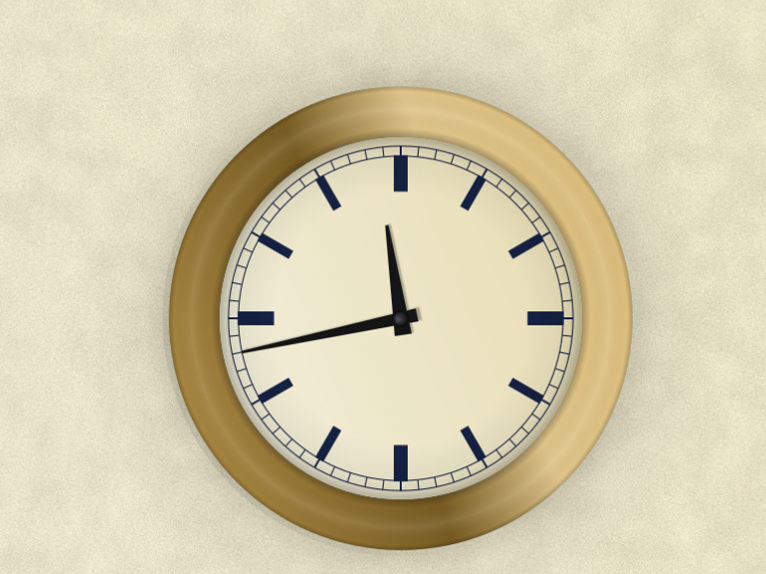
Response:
11.43
